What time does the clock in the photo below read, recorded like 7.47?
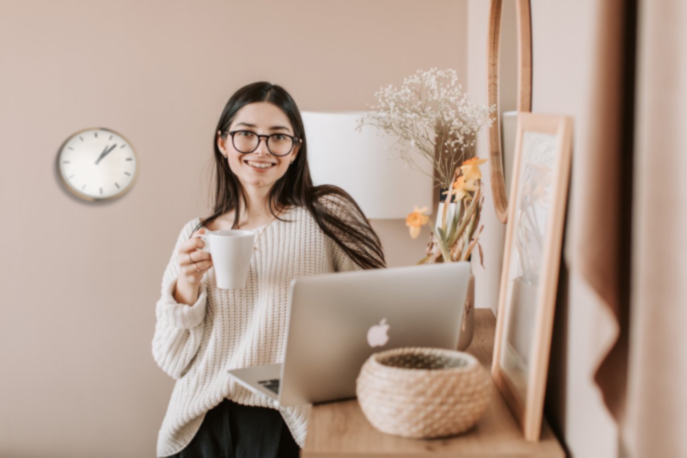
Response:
1.08
